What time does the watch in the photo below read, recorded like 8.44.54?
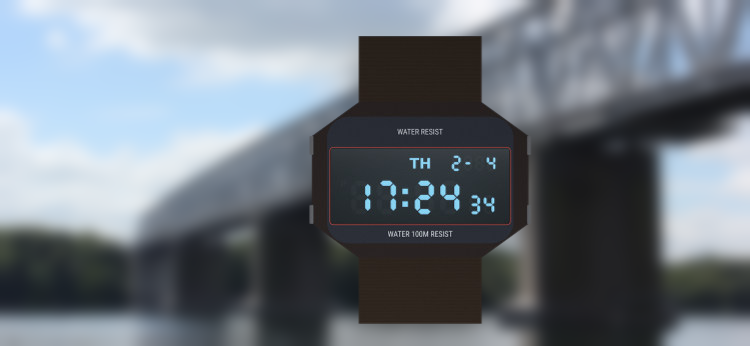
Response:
17.24.34
